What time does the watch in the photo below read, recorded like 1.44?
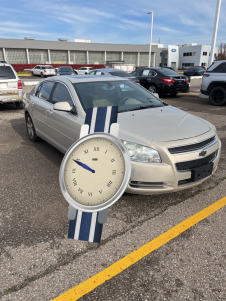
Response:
9.49
